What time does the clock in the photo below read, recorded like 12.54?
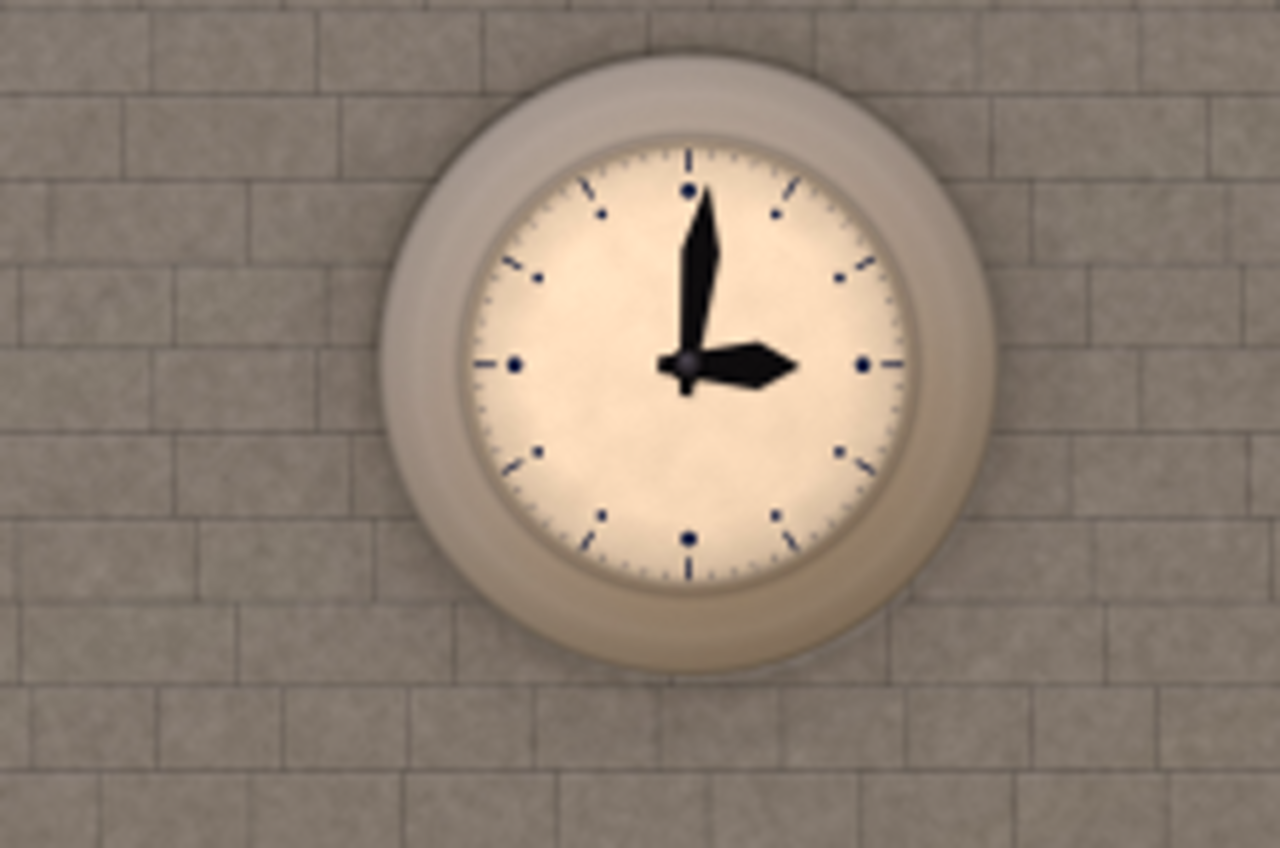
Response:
3.01
